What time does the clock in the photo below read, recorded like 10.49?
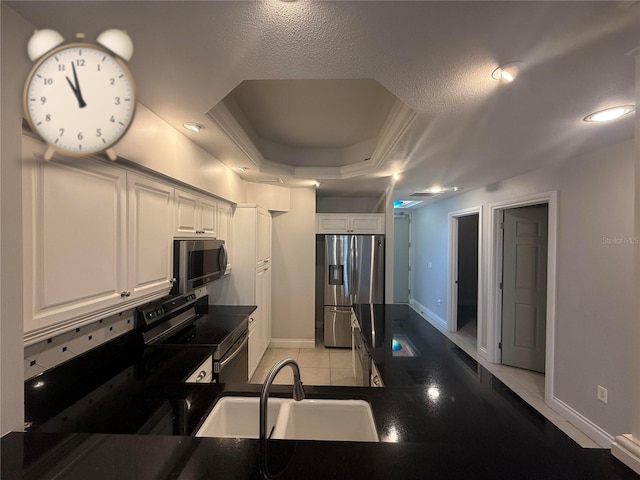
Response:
10.58
